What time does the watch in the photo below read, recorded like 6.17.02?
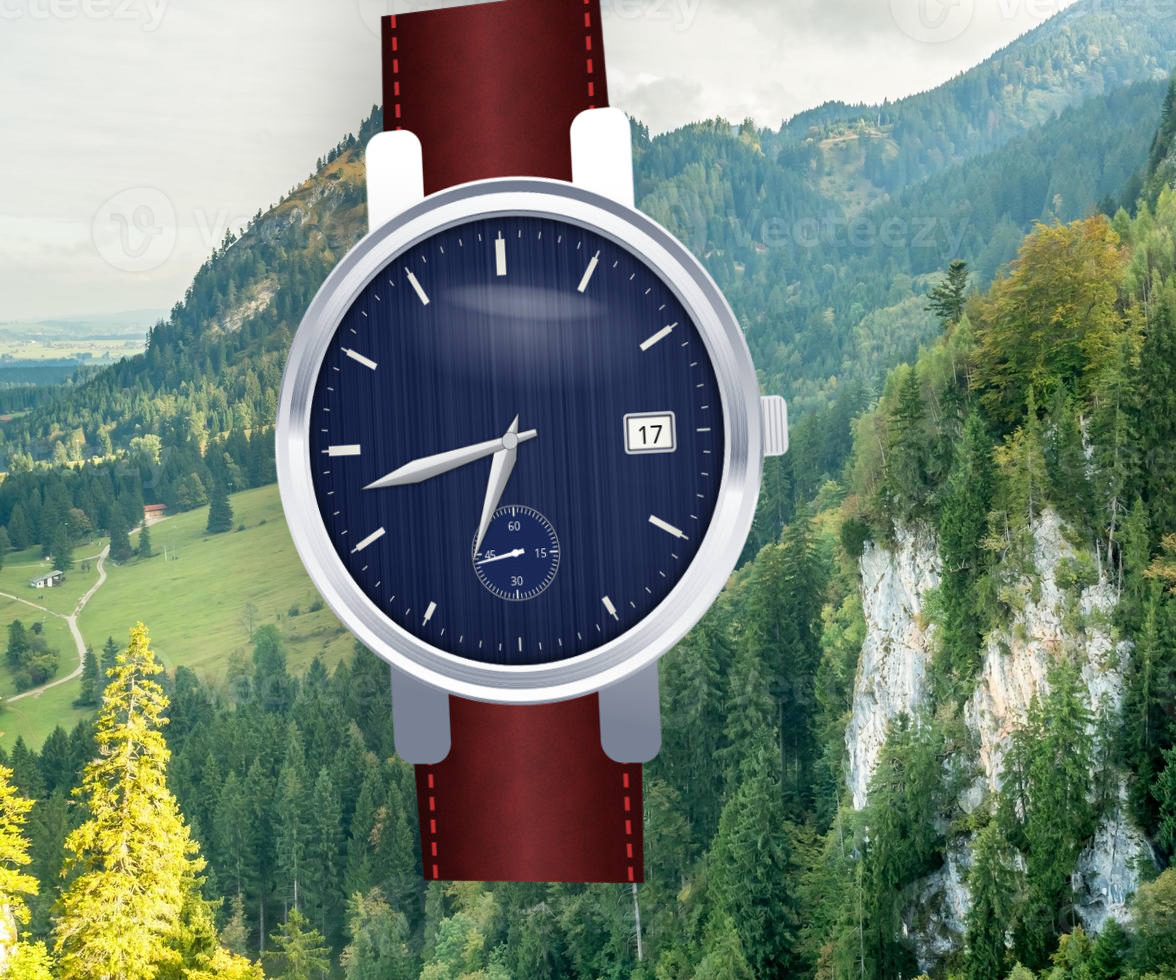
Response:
6.42.43
